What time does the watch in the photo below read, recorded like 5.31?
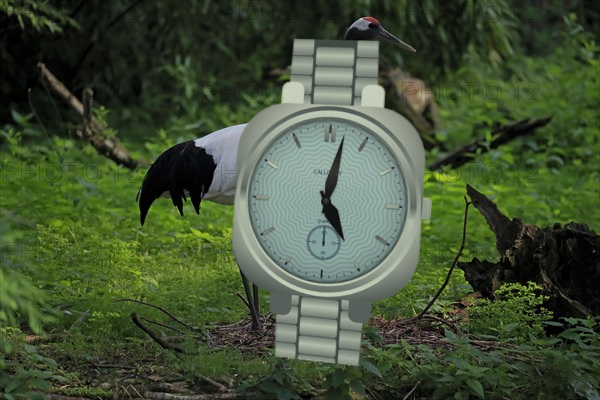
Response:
5.02
